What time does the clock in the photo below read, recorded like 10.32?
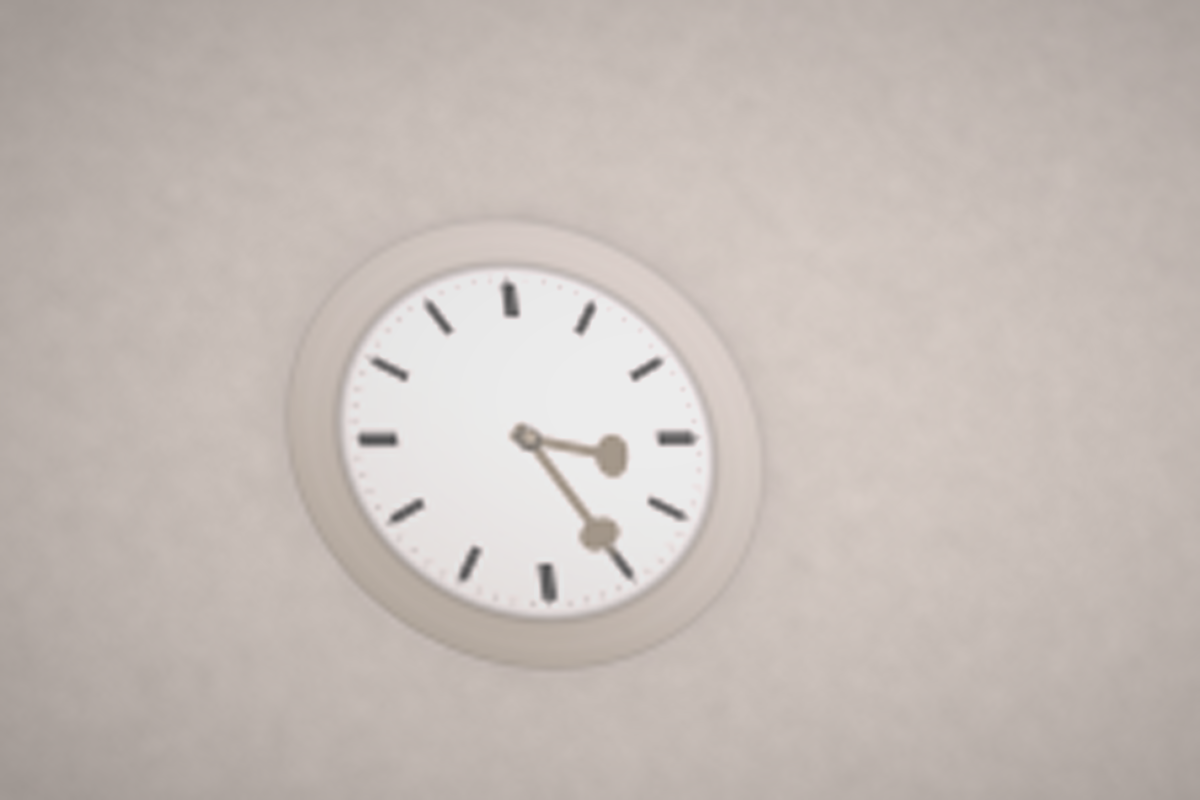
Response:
3.25
